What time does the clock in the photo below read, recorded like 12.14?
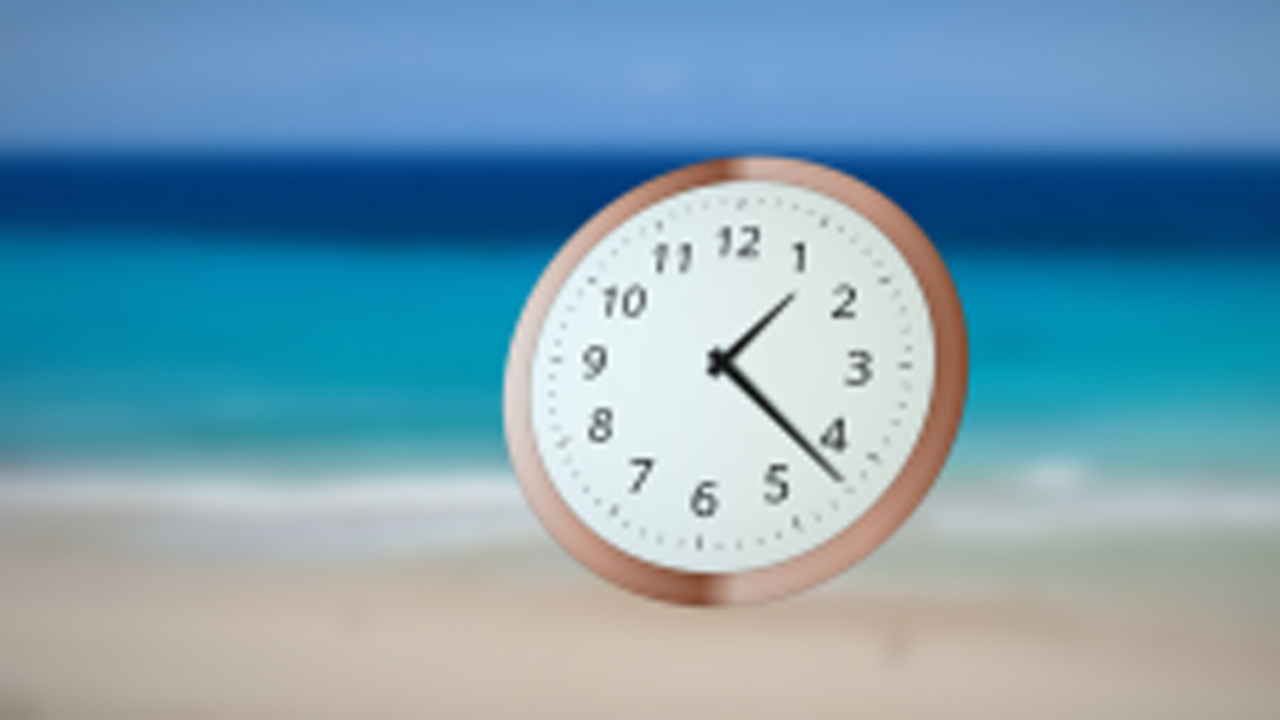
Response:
1.22
